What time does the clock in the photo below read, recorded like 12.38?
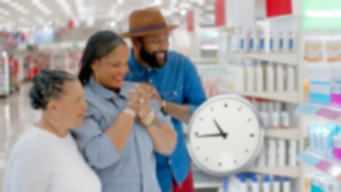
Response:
10.44
